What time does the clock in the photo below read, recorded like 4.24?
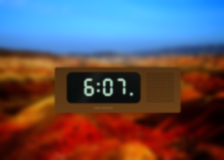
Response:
6.07
